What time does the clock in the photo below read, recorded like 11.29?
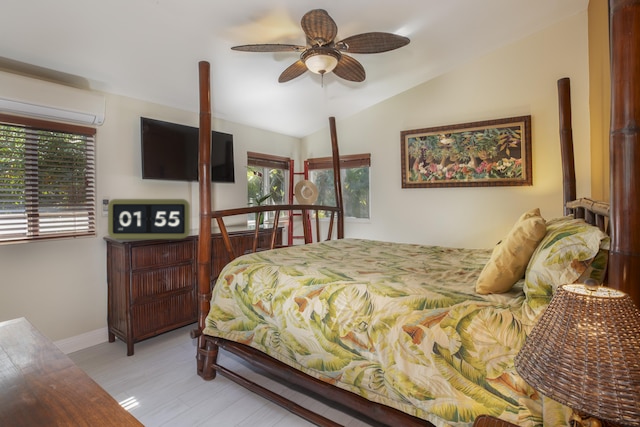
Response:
1.55
